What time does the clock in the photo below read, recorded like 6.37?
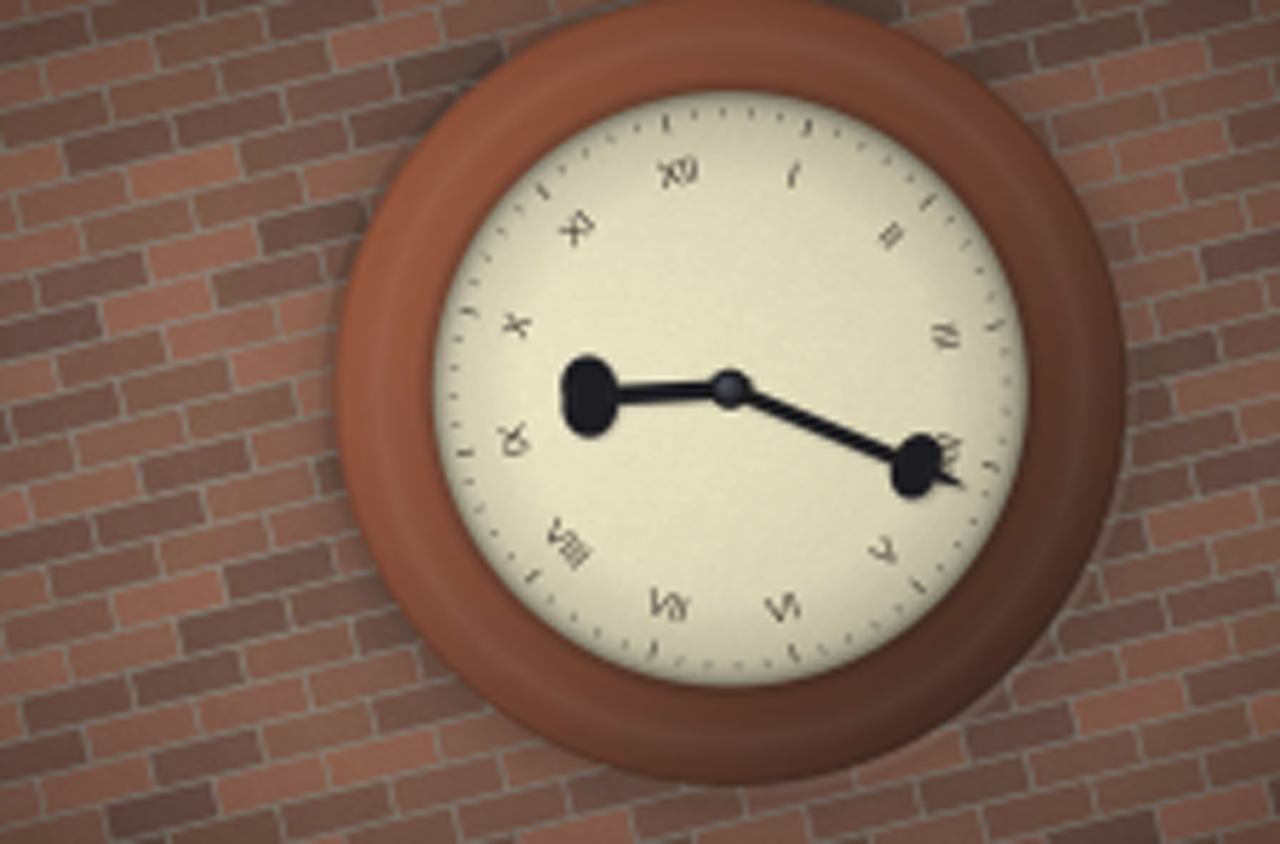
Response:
9.21
